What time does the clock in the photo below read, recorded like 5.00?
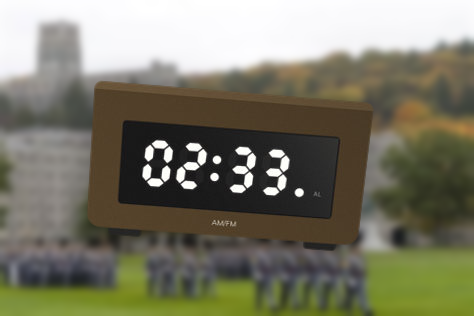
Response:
2.33
